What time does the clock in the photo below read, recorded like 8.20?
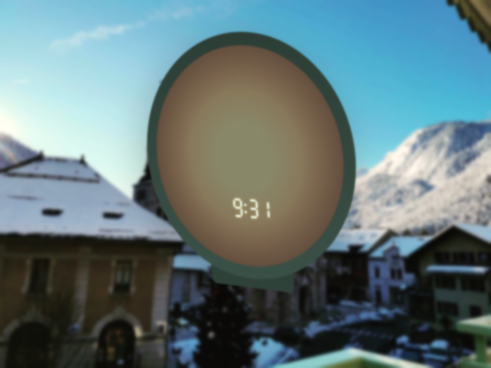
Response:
9.31
